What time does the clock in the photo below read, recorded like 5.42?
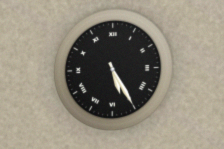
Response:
5.25
